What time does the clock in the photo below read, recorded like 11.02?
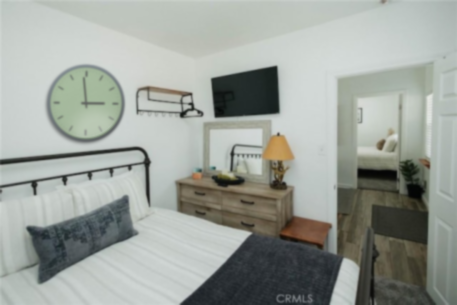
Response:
2.59
